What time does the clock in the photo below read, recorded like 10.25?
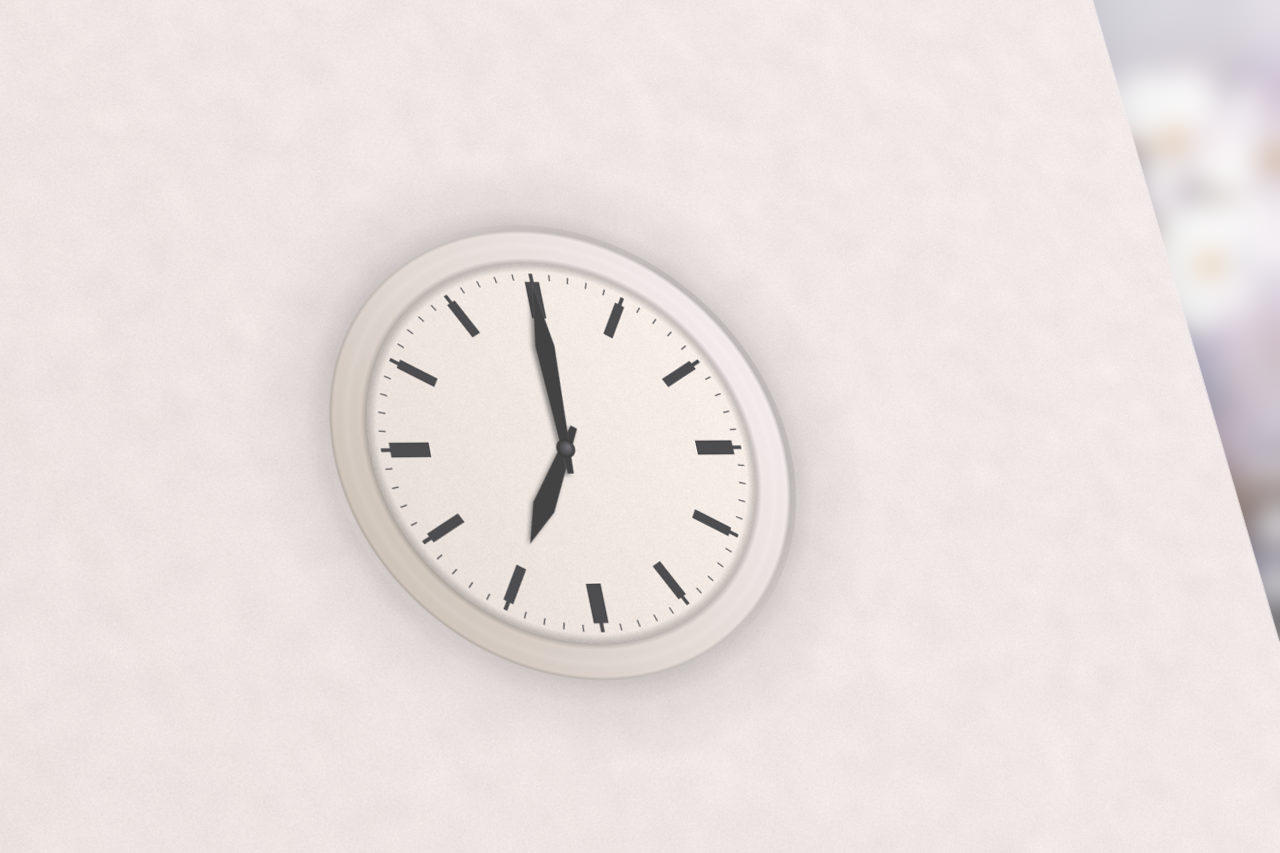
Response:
7.00
